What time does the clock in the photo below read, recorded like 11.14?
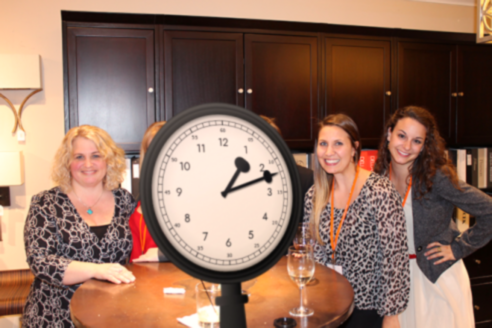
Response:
1.12
